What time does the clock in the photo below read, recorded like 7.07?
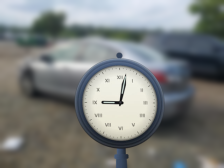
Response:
9.02
